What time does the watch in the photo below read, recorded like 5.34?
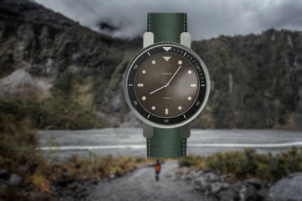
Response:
8.06
